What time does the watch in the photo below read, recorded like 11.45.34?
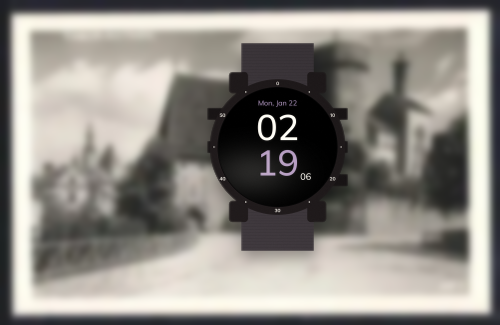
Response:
2.19.06
